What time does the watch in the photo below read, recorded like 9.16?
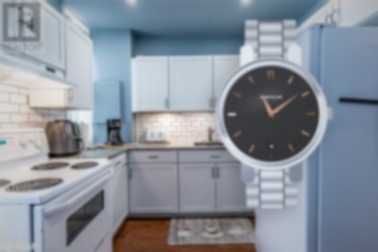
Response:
11.09
